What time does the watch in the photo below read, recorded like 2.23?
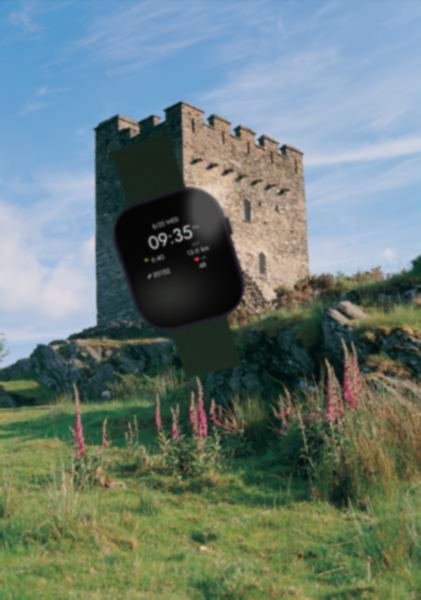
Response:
9.35
